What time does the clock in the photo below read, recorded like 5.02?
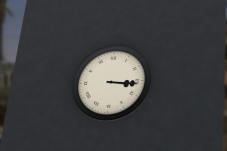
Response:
3.16
